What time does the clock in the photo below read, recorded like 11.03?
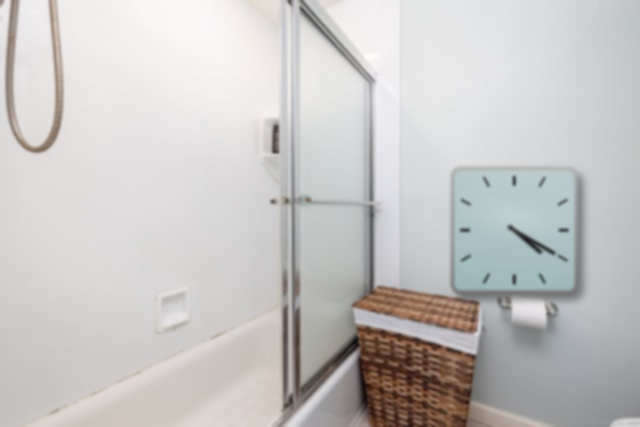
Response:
4.20
